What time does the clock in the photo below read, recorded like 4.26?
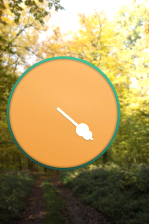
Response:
4.22
